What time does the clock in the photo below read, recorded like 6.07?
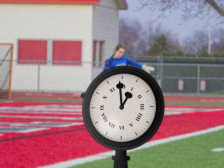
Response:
12.59
